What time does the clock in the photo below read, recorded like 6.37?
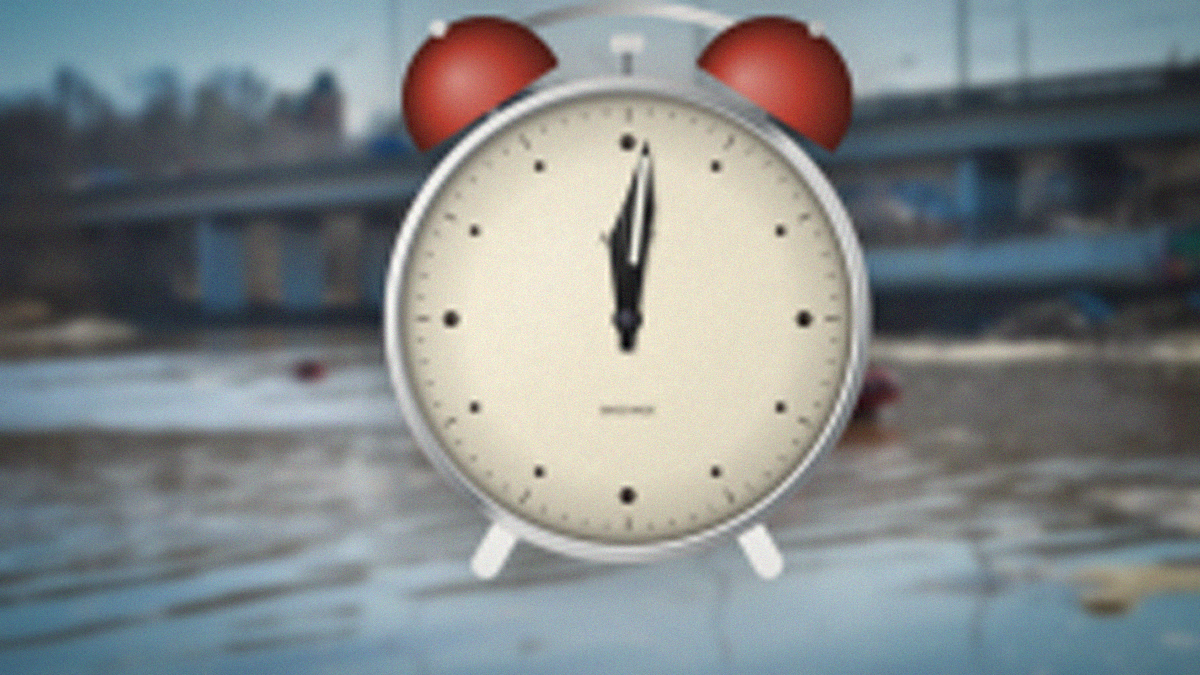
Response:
12.01
